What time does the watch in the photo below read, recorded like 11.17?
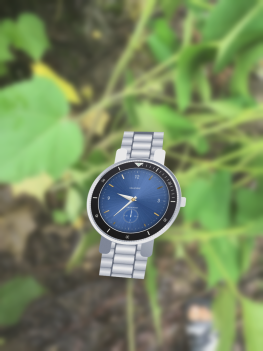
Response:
9.37
